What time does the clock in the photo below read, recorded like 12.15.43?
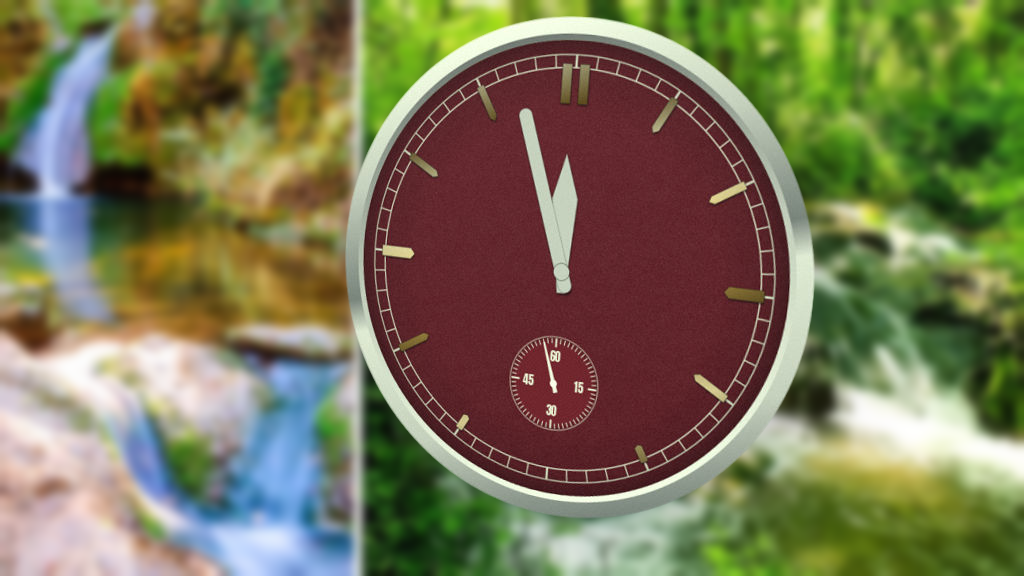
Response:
11.56.57
